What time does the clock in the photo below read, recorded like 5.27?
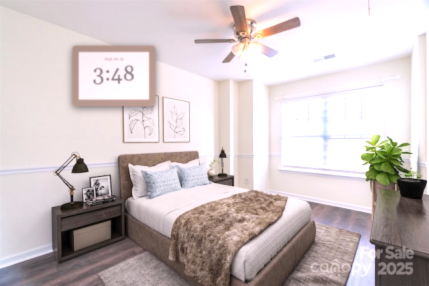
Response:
3.48
